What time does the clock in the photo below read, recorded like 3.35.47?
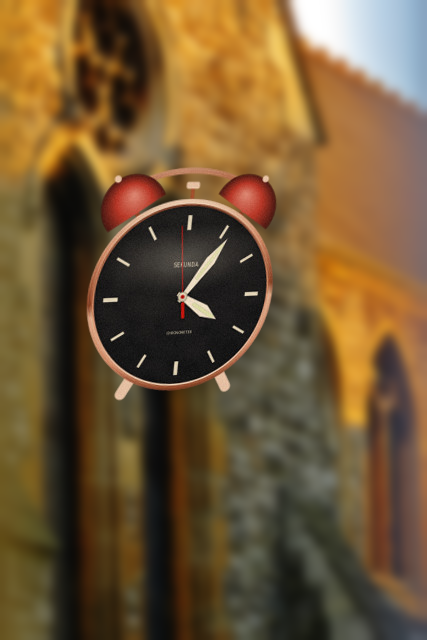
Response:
4.05.59
